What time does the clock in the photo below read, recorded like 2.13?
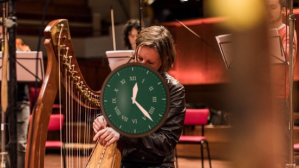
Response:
12.23
